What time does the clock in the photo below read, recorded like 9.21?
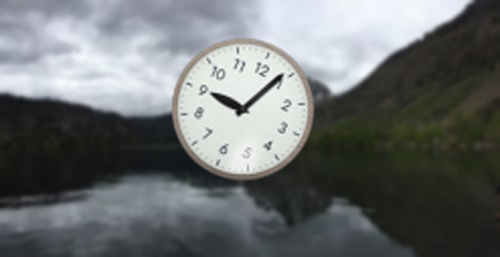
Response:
9.04
